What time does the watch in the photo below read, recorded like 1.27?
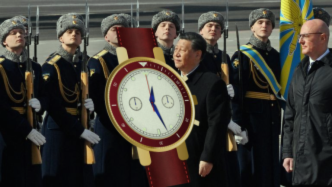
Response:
12.27
